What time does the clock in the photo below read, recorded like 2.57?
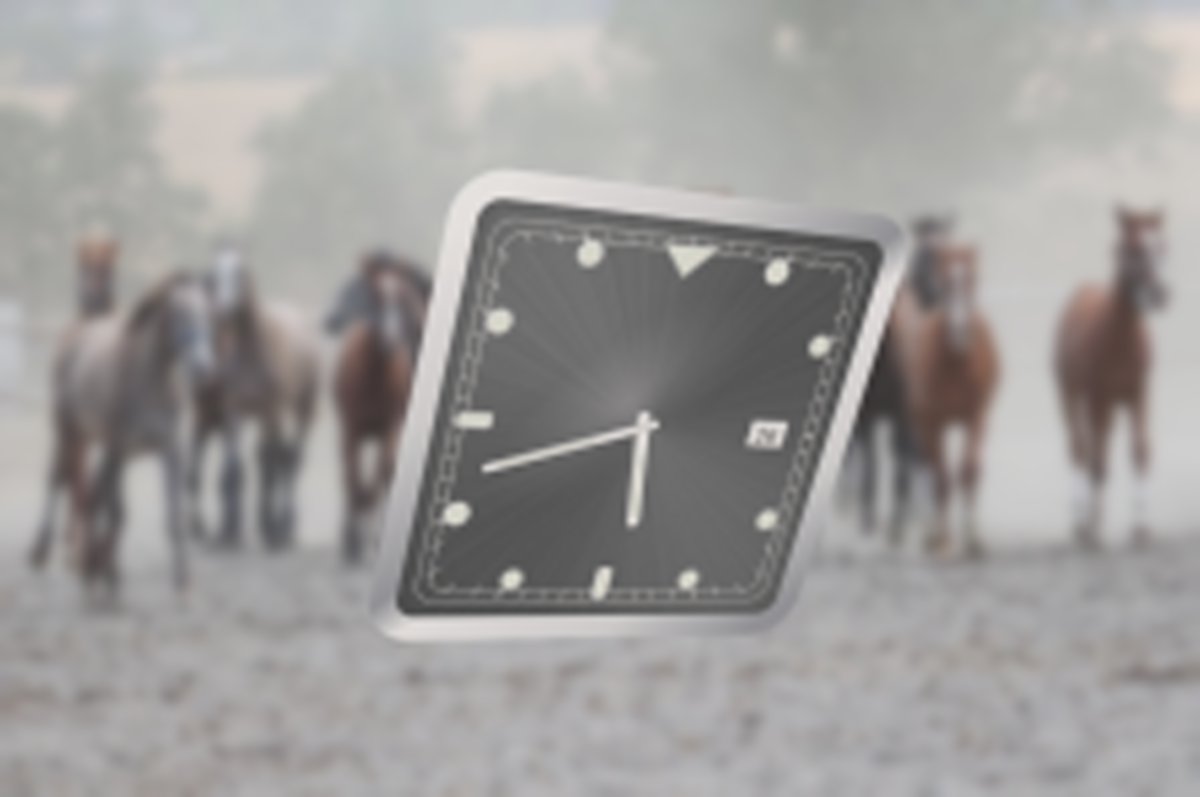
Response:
5.42
